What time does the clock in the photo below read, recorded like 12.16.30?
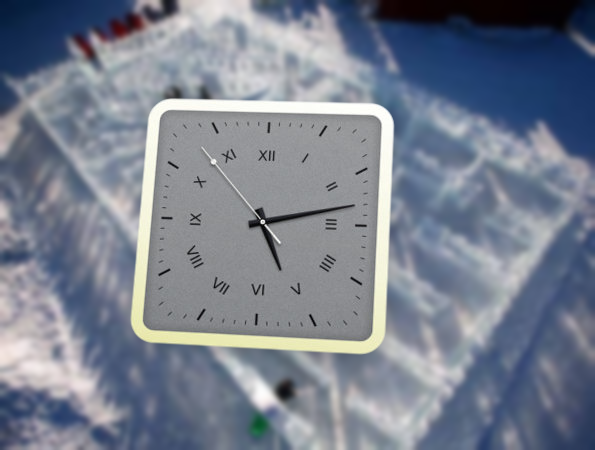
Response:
5.12.53
